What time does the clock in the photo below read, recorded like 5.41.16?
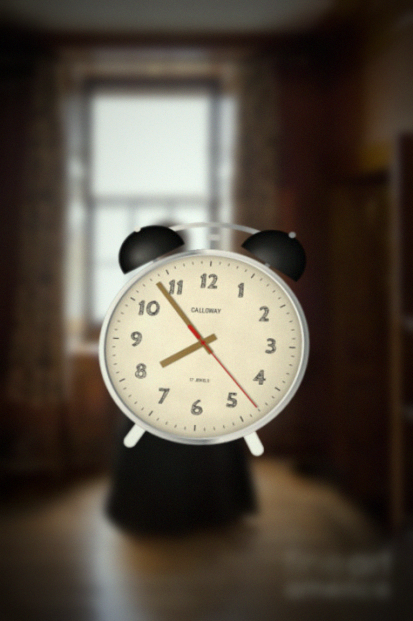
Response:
7.53.23
